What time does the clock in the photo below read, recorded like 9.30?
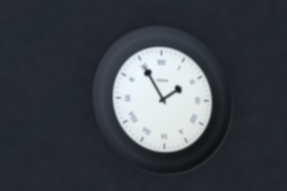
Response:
1.55
